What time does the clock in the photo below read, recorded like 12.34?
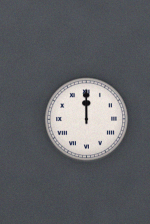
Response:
12.00
